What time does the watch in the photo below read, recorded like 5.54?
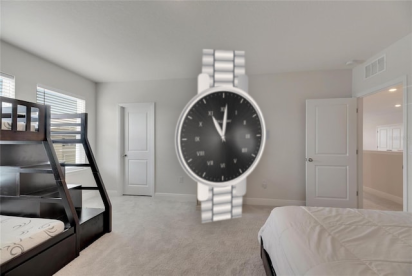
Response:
11.01
